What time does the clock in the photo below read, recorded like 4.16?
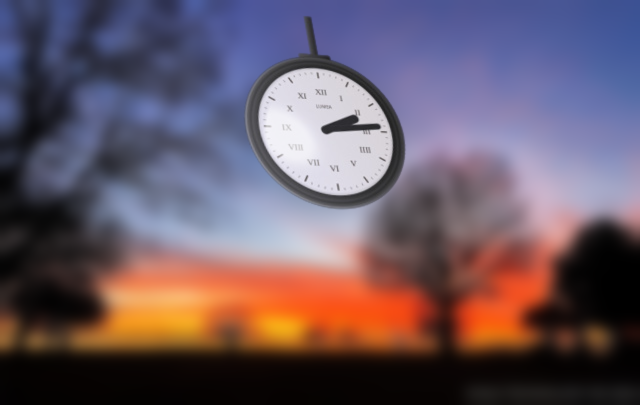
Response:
2.14
